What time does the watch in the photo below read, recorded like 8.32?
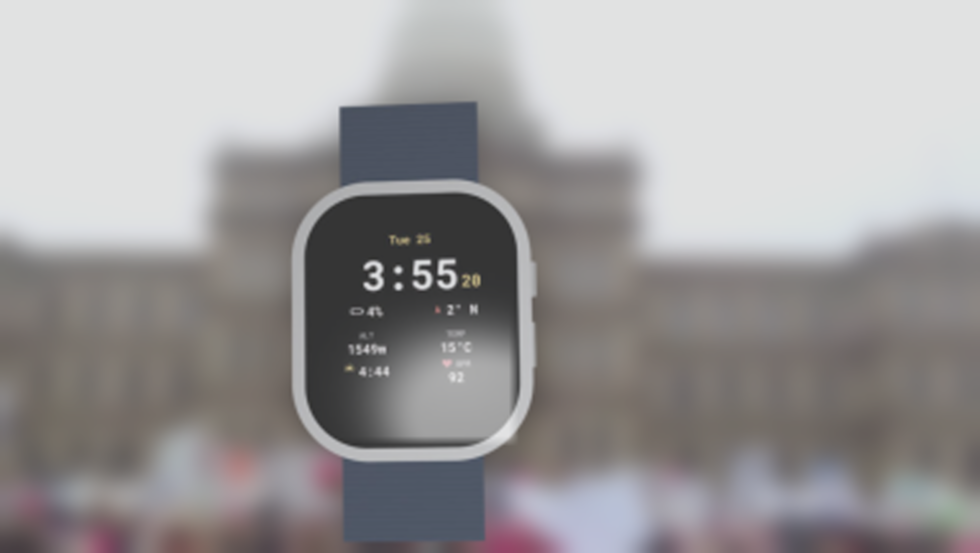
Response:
3.55
